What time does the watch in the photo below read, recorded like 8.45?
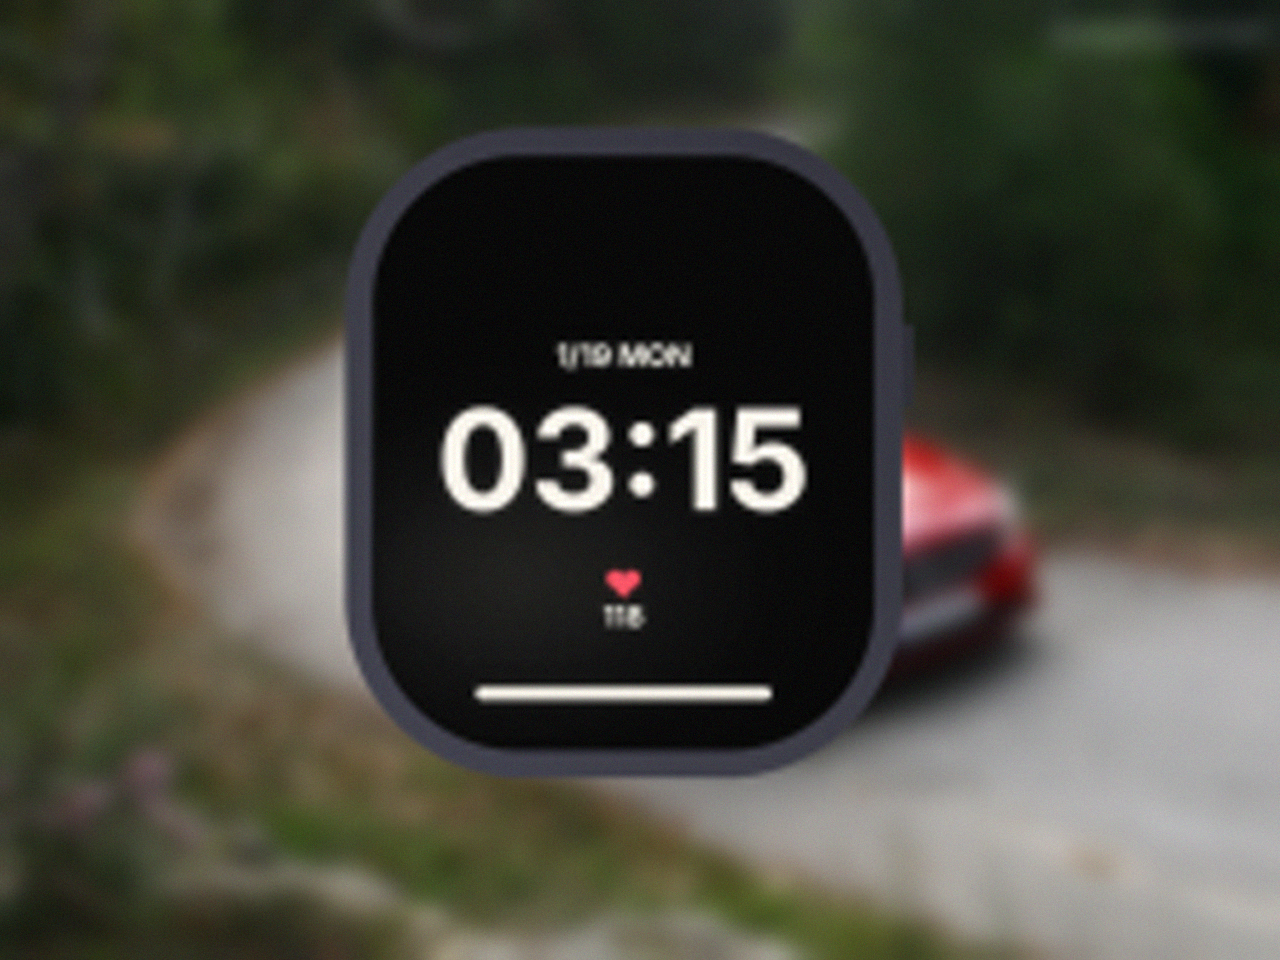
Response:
3.15
